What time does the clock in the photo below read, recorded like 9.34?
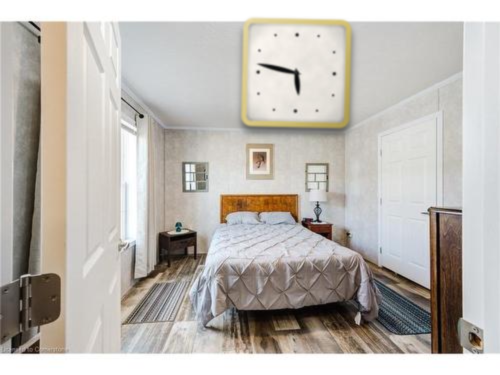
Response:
5.47
